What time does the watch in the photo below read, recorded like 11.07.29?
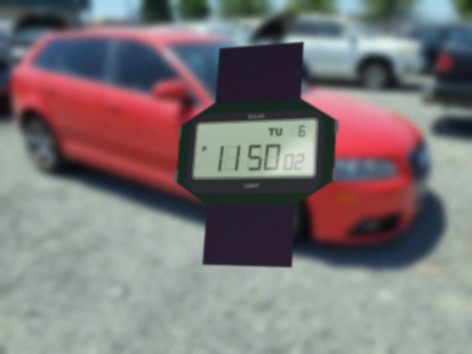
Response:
11.50.02
